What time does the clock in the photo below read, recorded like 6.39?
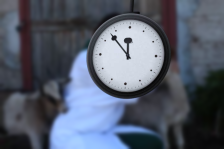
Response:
11.53
